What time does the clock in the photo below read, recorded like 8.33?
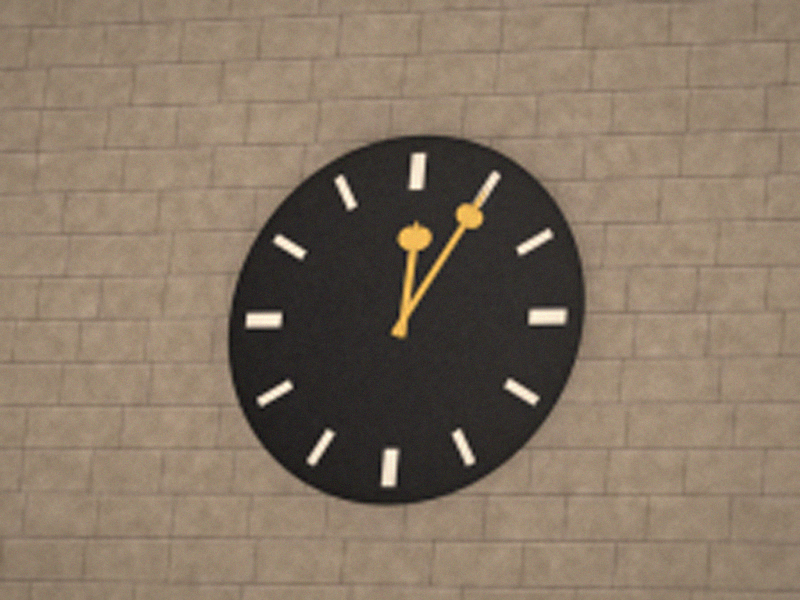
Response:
12.05
